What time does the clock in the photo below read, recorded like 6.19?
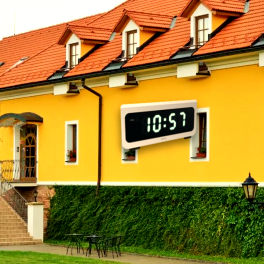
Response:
10.57
